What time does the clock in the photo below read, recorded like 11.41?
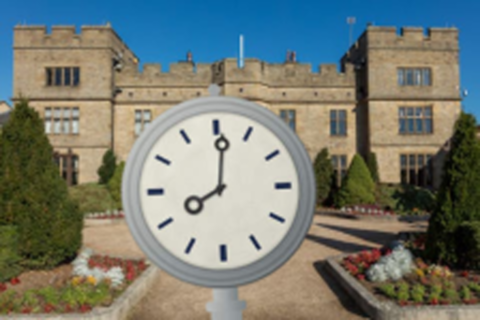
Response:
8.01
